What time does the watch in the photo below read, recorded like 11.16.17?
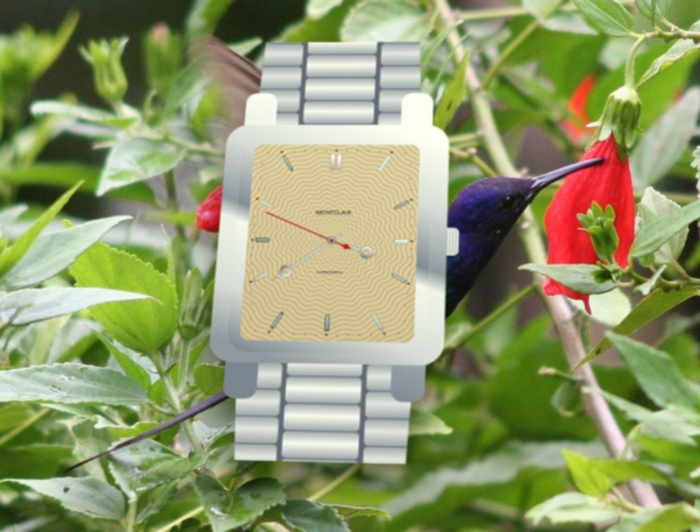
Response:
3.38.49
